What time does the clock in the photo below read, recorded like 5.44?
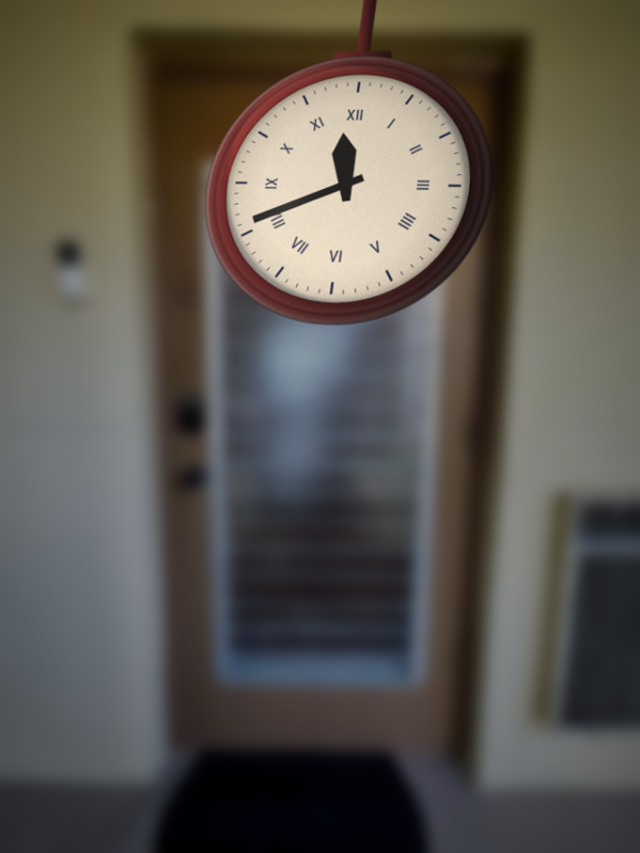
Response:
11.41
